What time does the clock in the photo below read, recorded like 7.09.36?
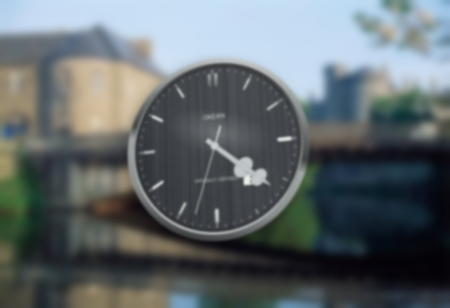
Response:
4.21.33
